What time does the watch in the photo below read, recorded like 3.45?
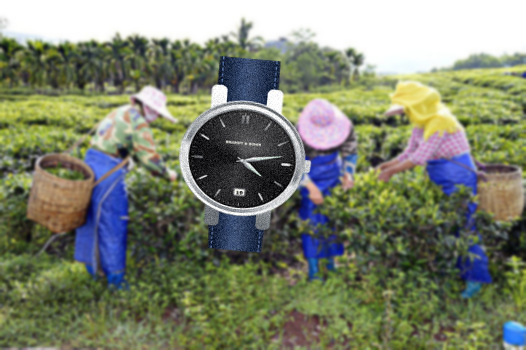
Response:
4.13
